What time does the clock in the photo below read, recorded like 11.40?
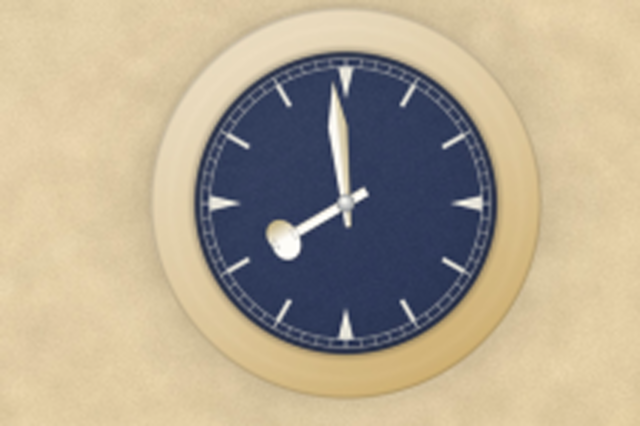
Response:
7.59
